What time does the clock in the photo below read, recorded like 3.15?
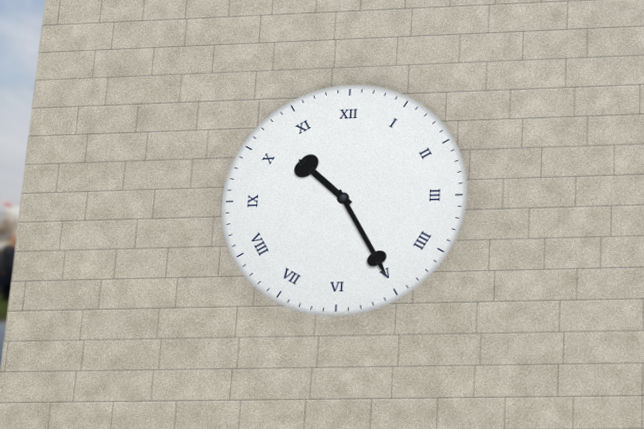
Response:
10.25
